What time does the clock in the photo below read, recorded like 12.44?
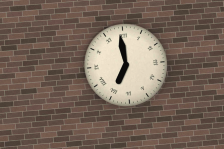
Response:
6.59
